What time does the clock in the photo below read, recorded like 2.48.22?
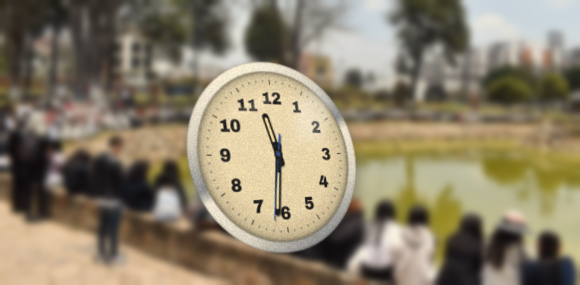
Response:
11.31.32
